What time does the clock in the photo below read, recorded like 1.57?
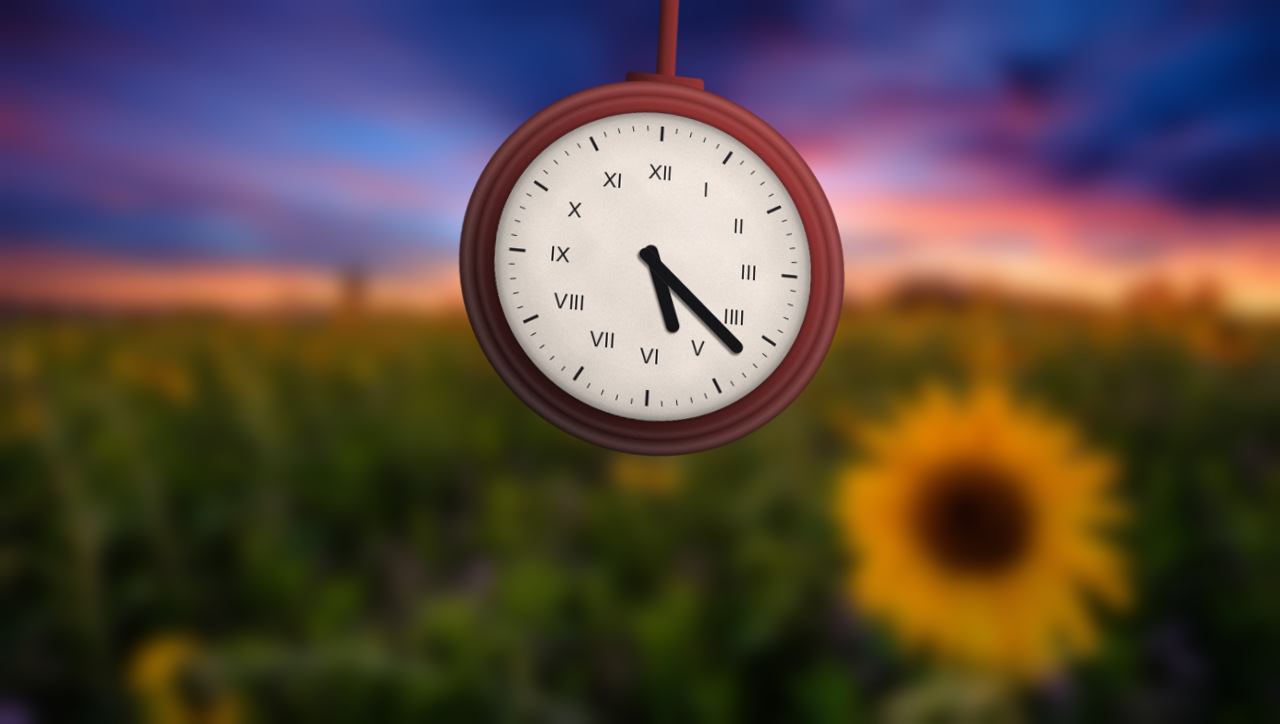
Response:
5.22
